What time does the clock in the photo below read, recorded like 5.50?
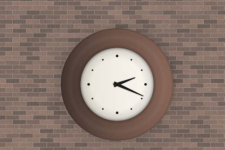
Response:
2.19
